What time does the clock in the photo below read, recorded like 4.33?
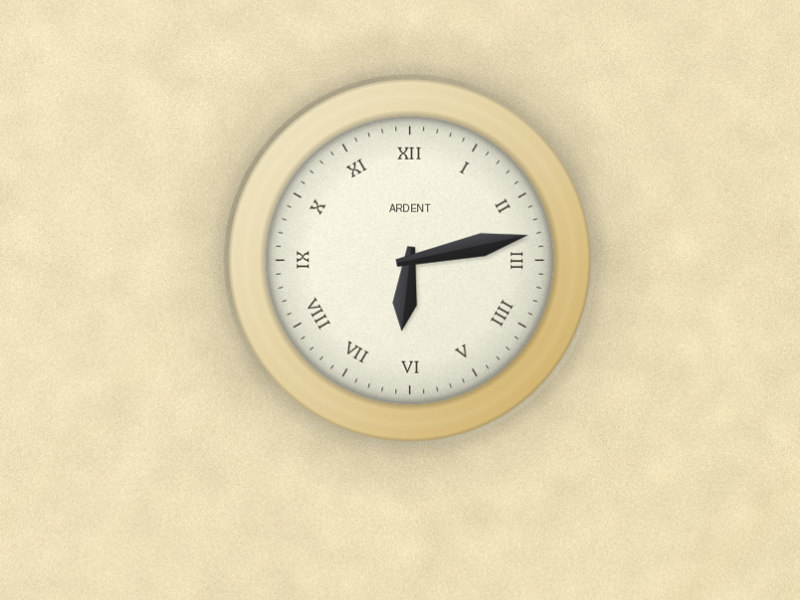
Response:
6.13
